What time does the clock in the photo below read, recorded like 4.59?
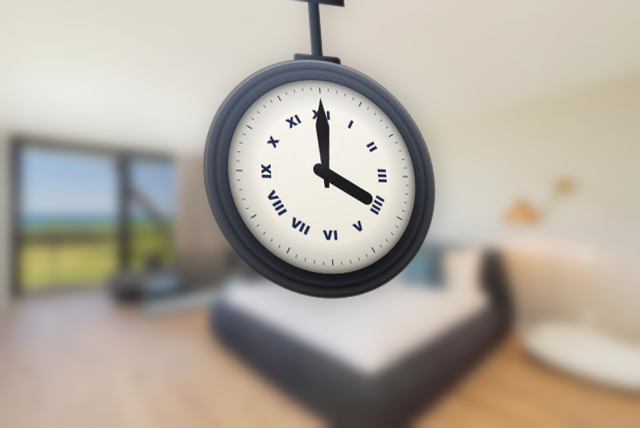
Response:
4.00
